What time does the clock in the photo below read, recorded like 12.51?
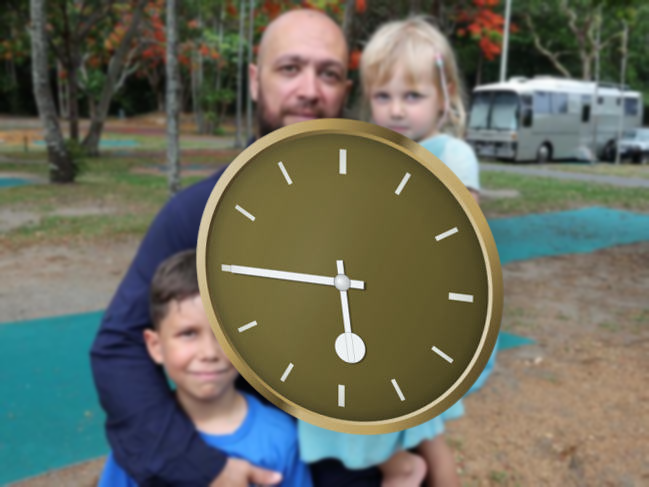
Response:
5.45
